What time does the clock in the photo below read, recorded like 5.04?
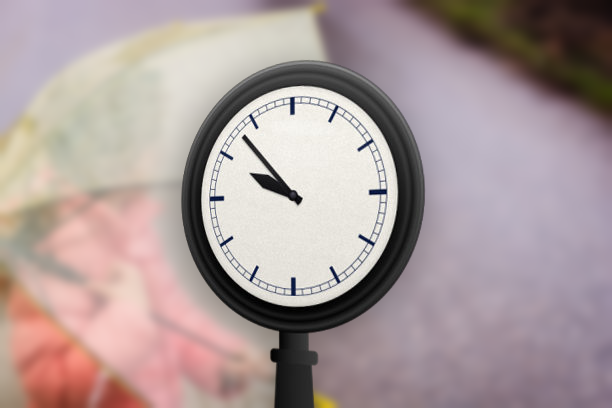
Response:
9.53
